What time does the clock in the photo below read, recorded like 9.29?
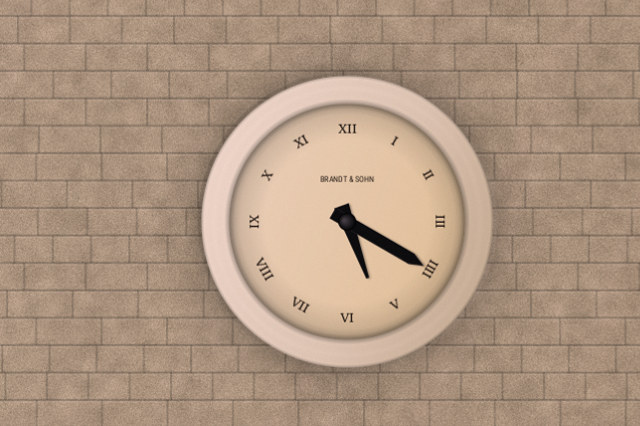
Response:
5.20
